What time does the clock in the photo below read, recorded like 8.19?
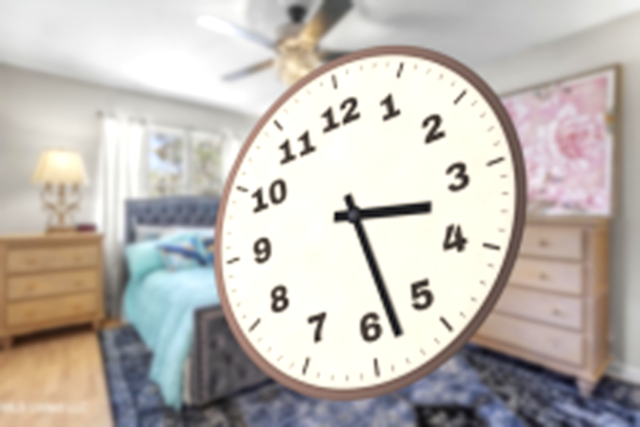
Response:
3.28
